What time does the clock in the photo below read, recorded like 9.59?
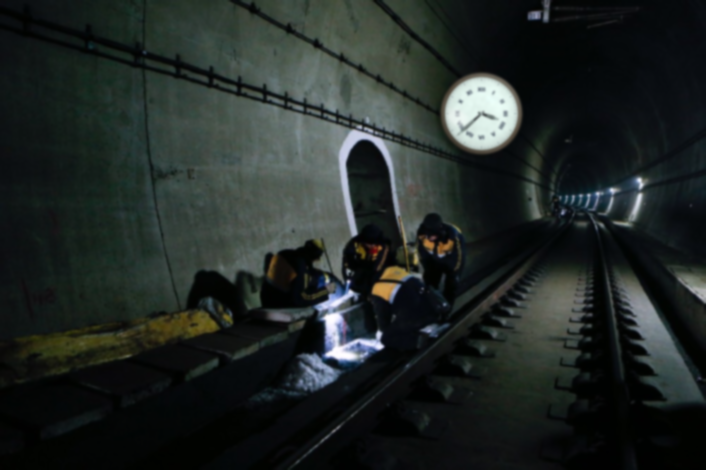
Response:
3.38
